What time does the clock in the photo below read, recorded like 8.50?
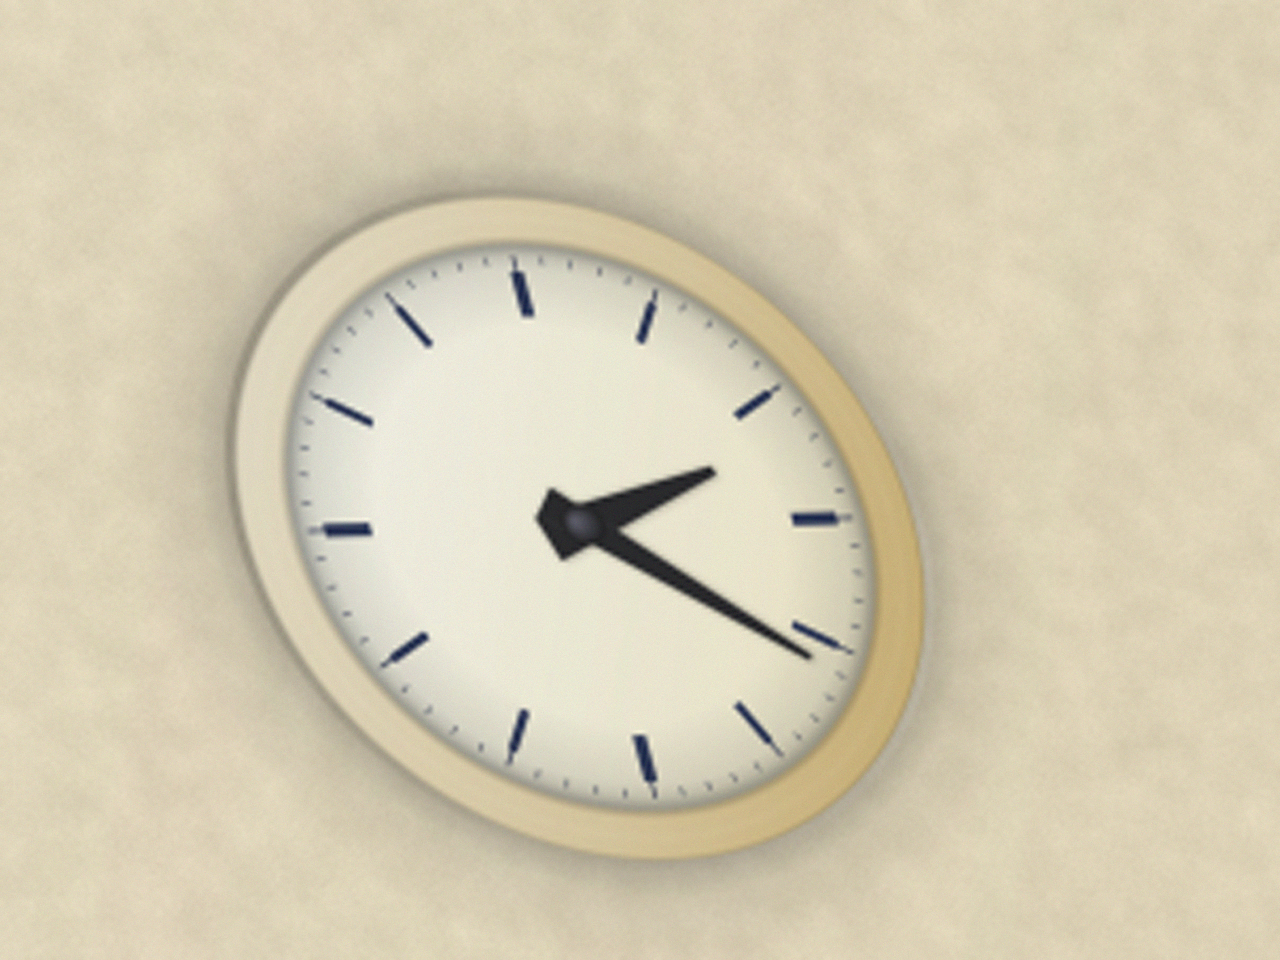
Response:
2.21
